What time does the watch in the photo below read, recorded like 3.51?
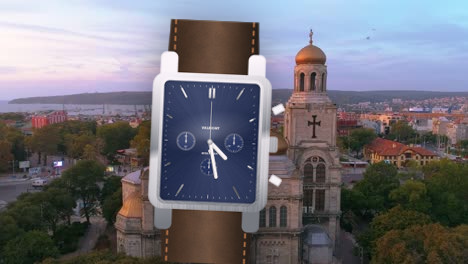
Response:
4.28
